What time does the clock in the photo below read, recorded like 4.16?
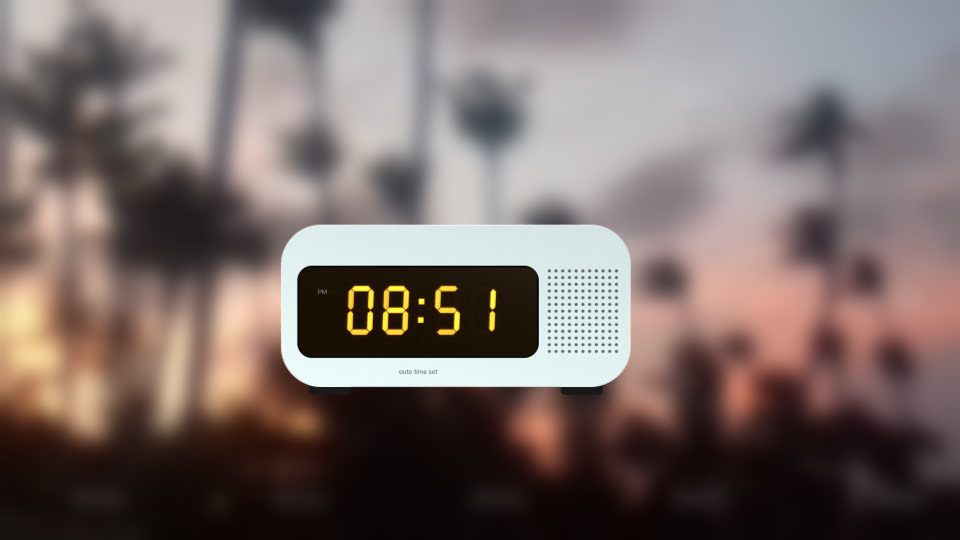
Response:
8.51
